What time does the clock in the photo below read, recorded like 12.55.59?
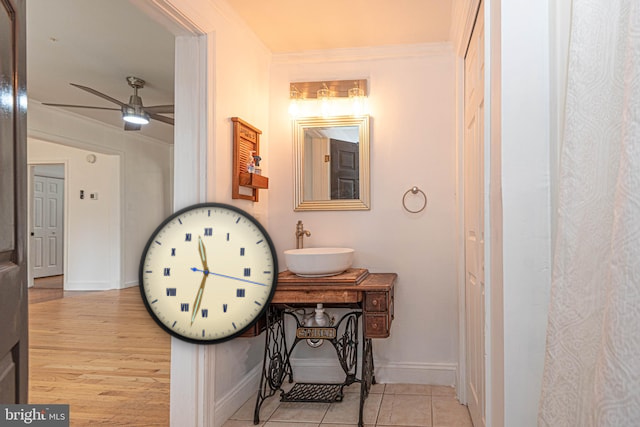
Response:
11.32.17
